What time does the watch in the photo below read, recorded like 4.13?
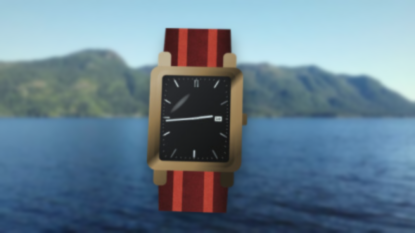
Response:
2.44
